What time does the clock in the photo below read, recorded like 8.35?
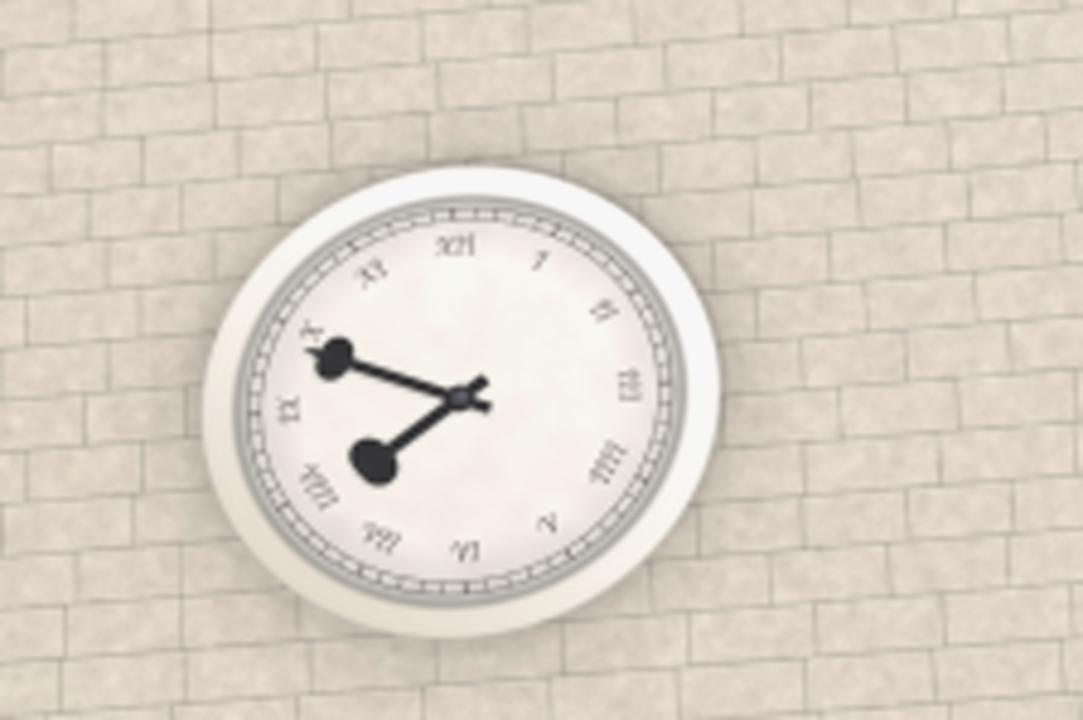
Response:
7.49
